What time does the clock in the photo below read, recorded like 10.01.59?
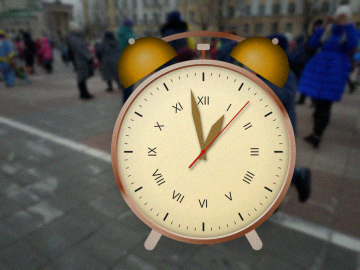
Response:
12.58.07
